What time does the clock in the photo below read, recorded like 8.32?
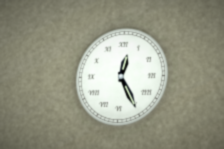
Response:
12.25
